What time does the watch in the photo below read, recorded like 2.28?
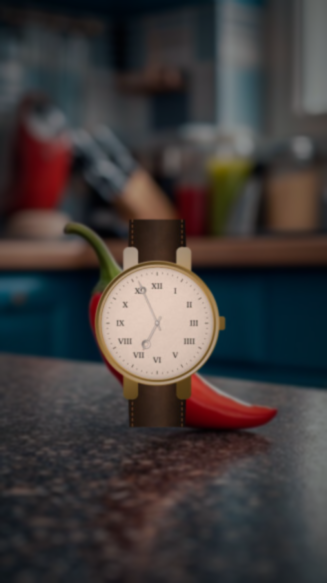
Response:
6.56
